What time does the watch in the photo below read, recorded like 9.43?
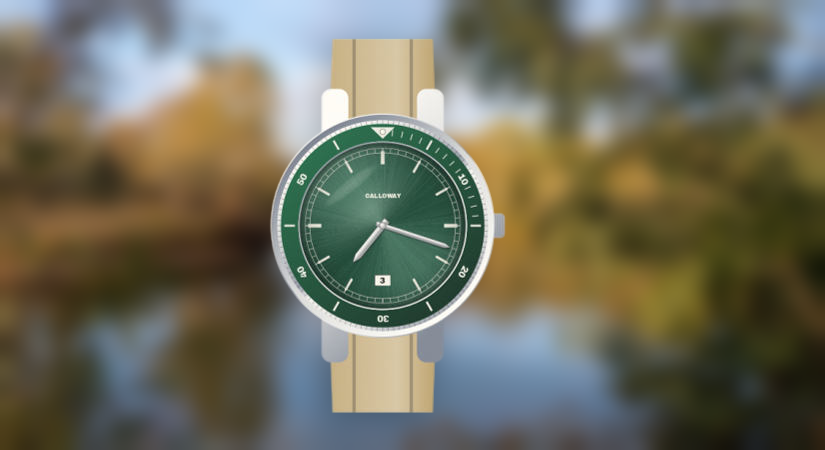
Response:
7.18
